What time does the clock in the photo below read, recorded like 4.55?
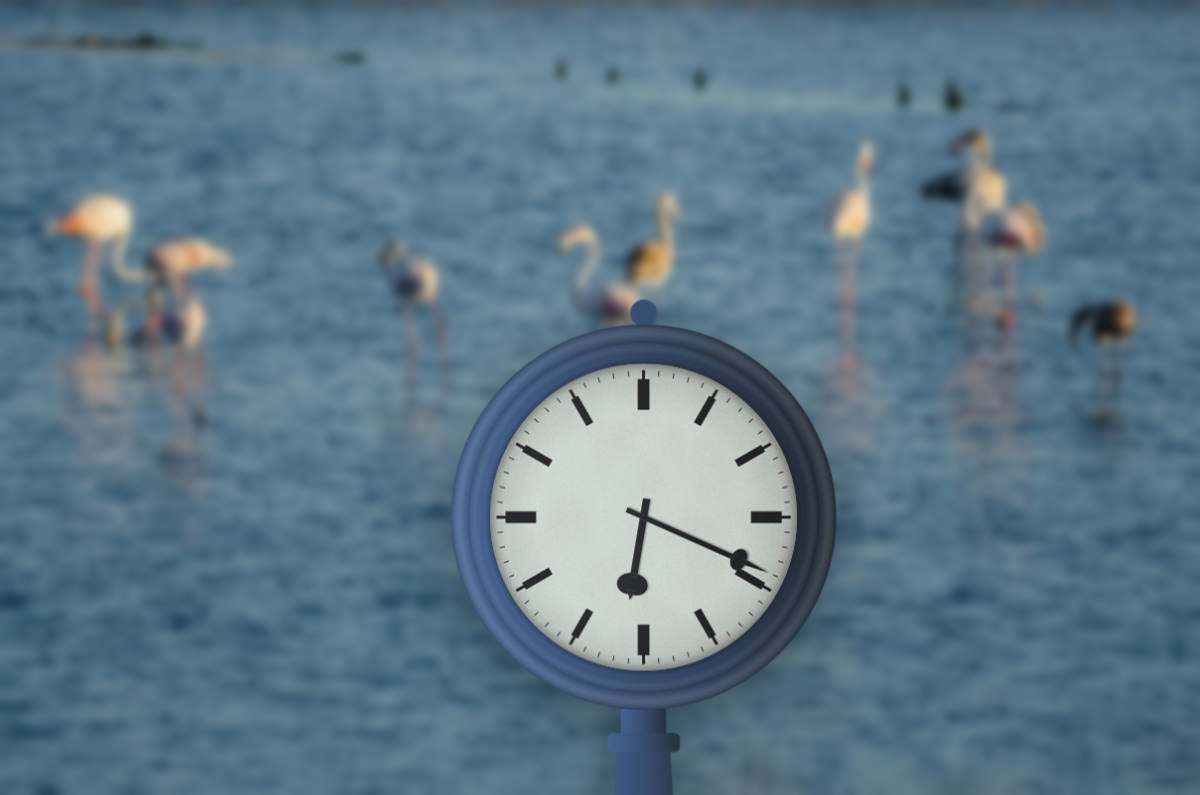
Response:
6.19
